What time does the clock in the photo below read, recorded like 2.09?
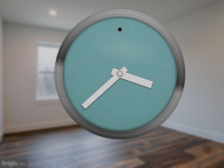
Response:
3.38
